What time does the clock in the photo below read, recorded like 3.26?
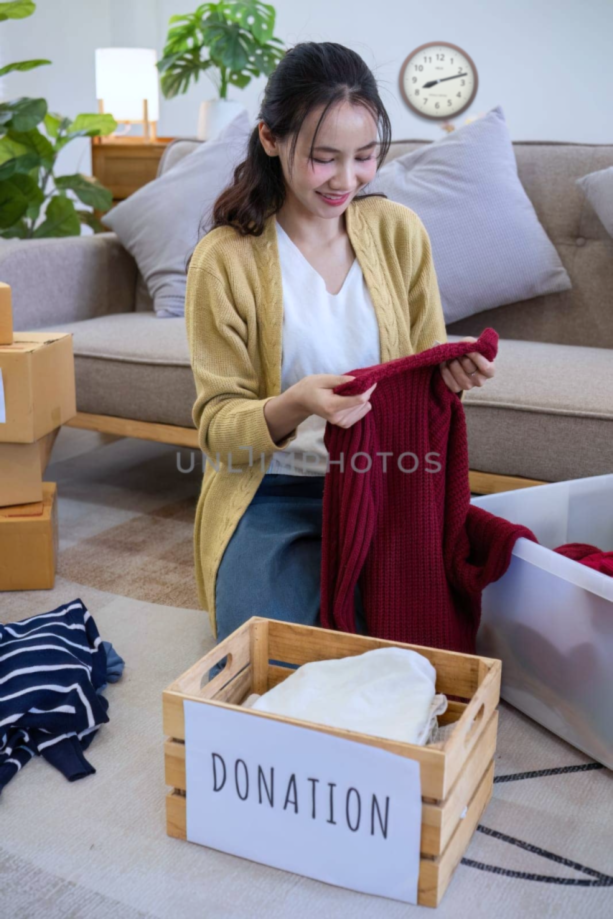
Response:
8.12
